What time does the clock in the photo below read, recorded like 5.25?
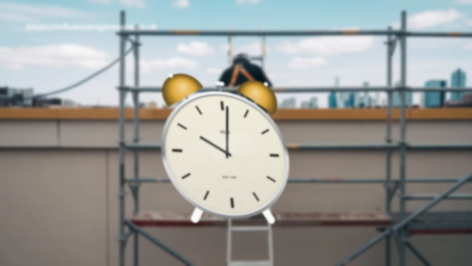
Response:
10.01
